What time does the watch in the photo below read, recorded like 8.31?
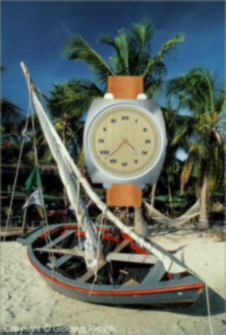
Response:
4.38
